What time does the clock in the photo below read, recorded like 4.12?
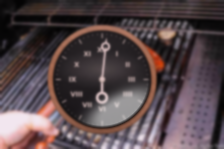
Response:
6.01
